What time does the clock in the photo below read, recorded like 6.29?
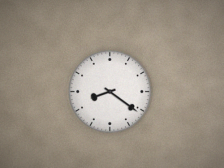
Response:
8.21
